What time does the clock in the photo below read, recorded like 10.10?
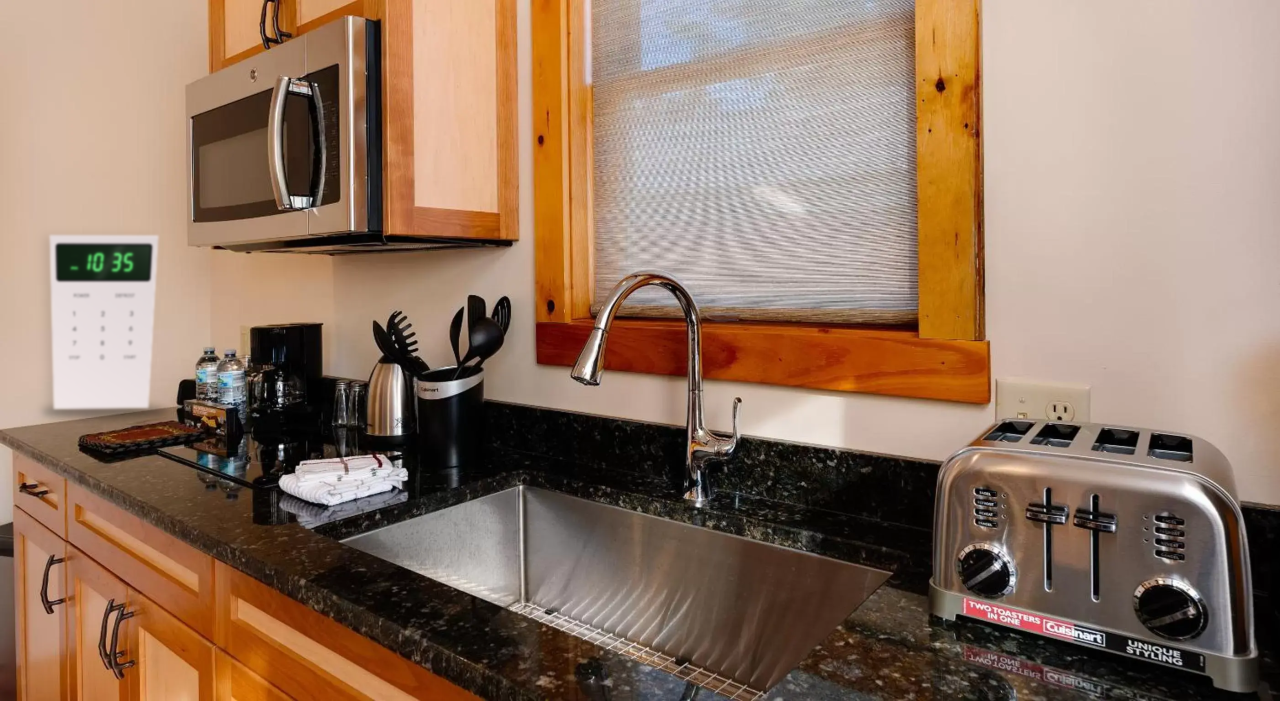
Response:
10.35
